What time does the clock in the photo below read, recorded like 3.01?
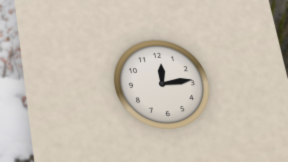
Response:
12.14
